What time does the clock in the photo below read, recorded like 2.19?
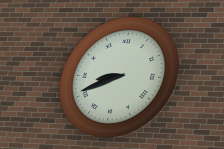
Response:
8.41
